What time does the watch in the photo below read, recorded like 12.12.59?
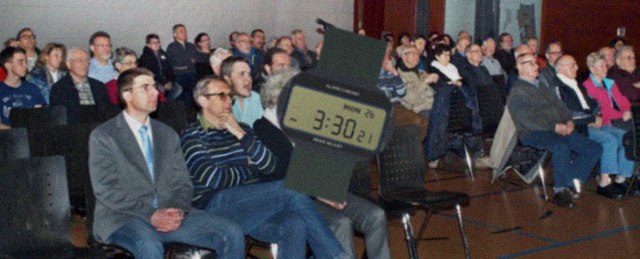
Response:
3.30.21
